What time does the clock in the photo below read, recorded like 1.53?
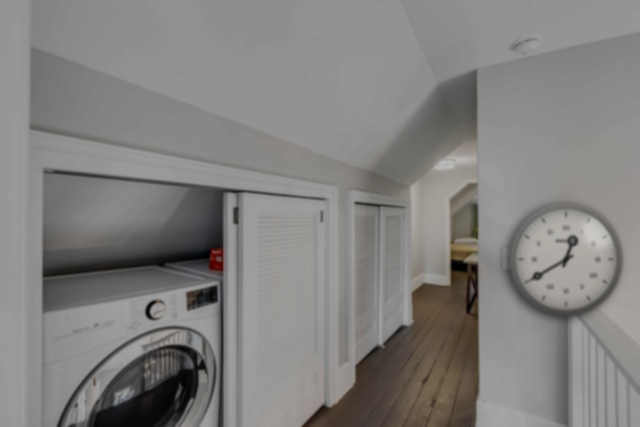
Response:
12.40
